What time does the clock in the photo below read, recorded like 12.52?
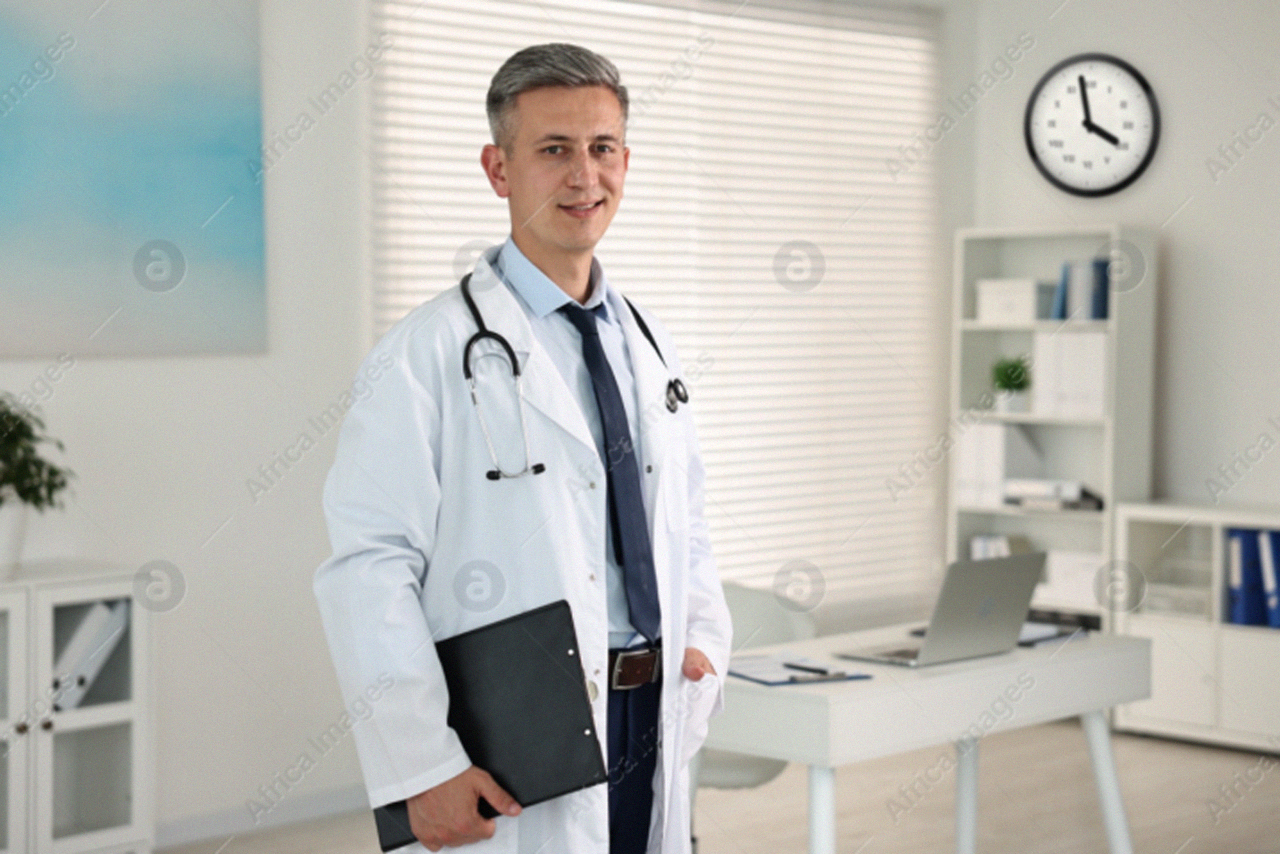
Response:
3.58
